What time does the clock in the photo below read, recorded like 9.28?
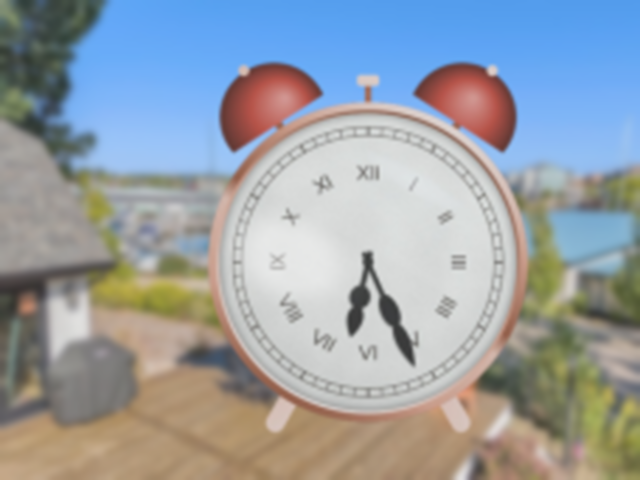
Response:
6.26
